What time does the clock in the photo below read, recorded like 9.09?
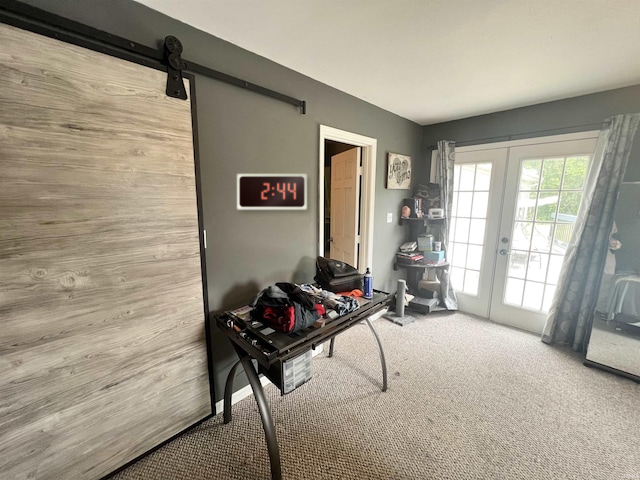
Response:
2.44
